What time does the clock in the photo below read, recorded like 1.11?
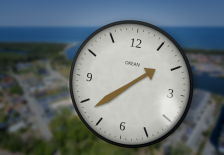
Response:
1.38
